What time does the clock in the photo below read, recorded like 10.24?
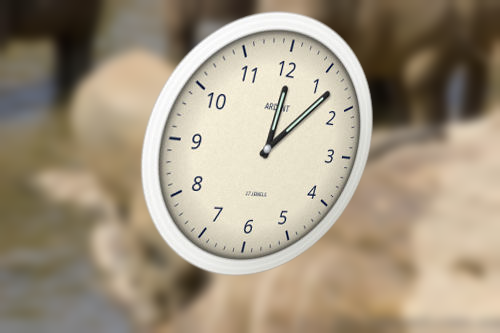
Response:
12.07
